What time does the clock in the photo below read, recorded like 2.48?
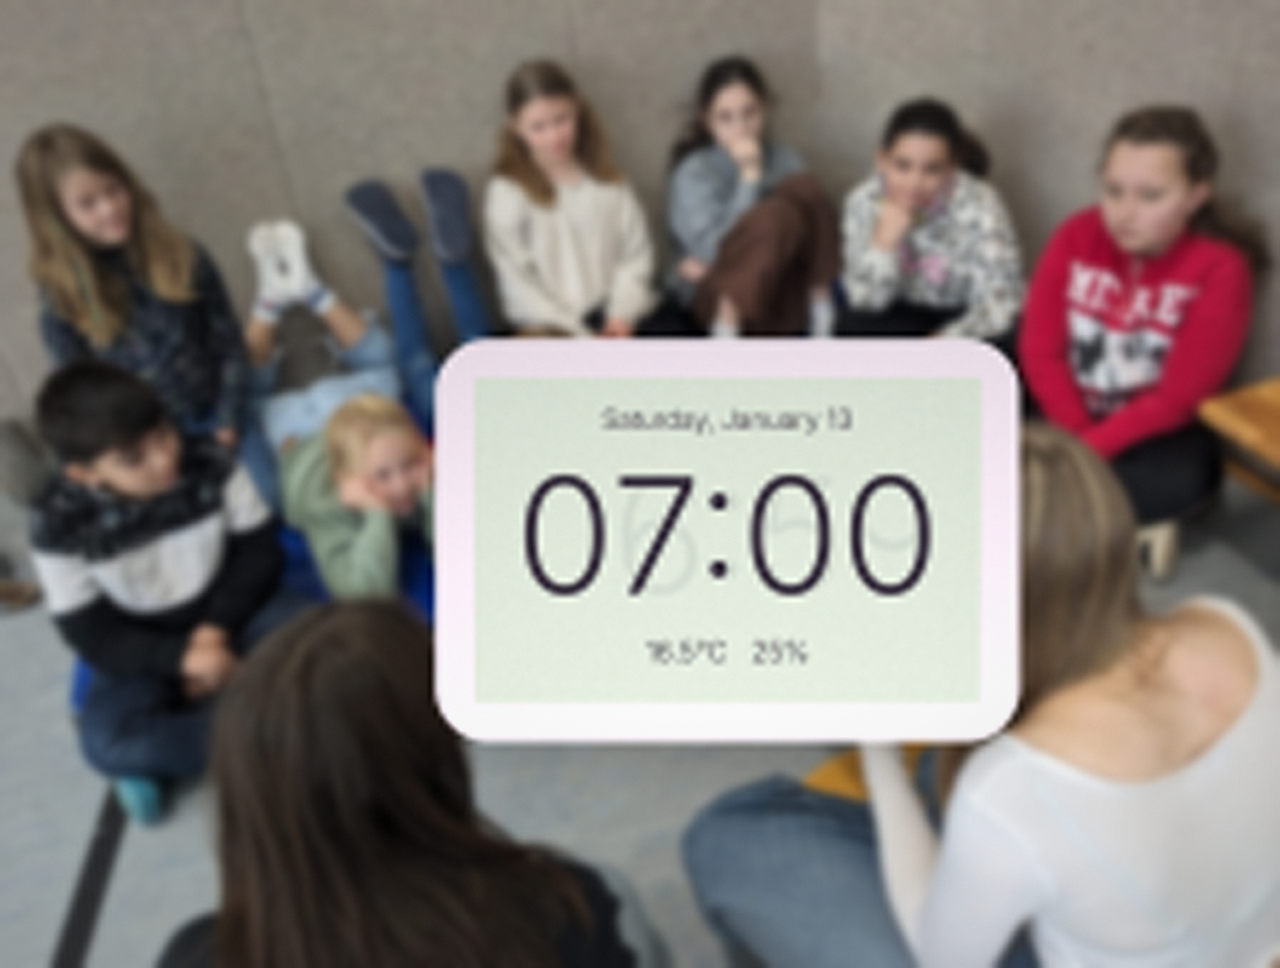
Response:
7.00
